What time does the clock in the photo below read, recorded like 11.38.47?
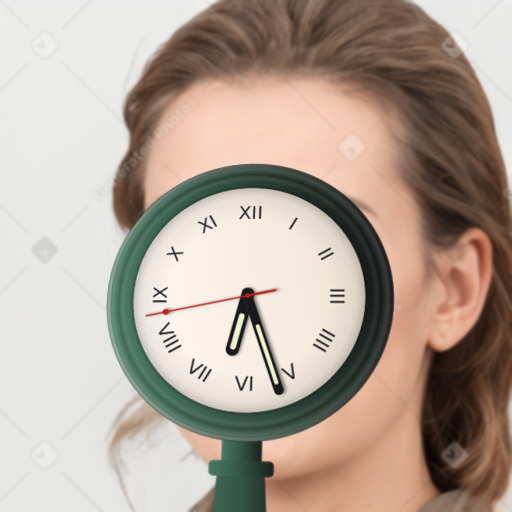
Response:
6.26.43
